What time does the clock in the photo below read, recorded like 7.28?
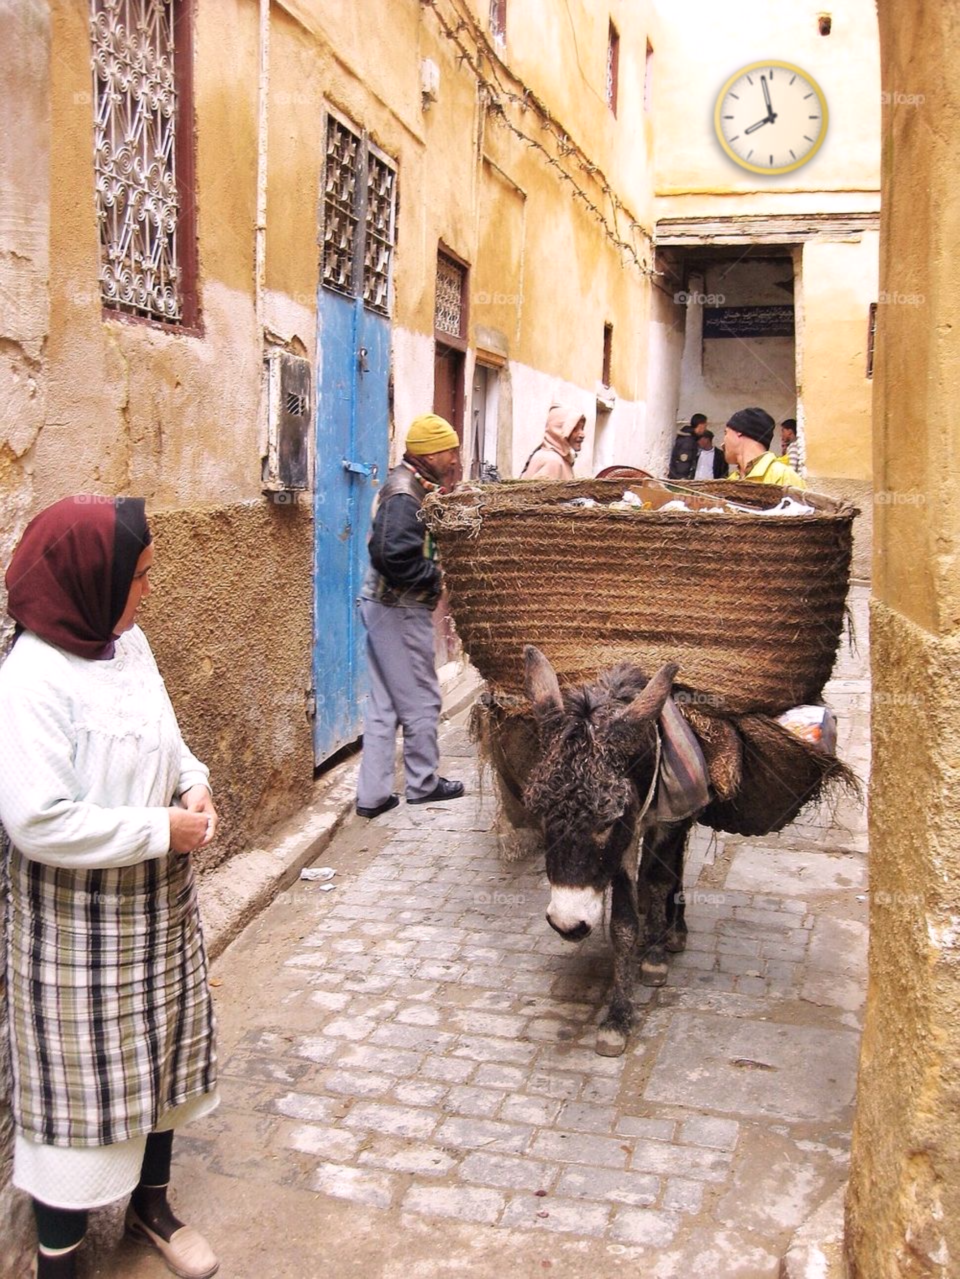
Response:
7.58
